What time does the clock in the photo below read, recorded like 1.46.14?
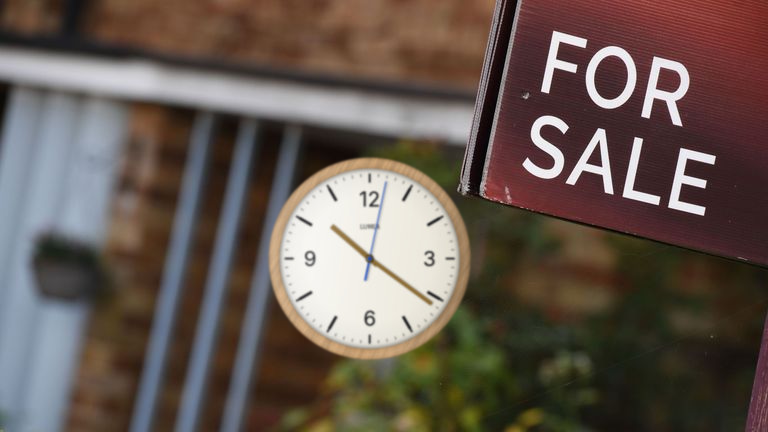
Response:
10.21.02
